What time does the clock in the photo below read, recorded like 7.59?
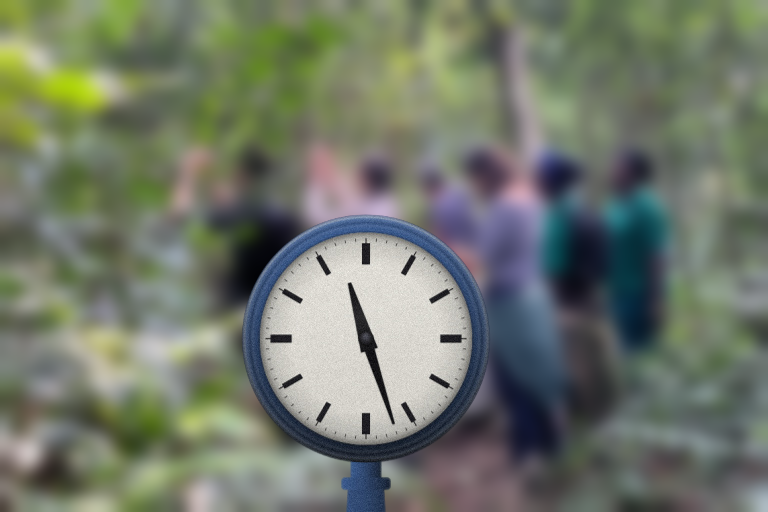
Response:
11.27
